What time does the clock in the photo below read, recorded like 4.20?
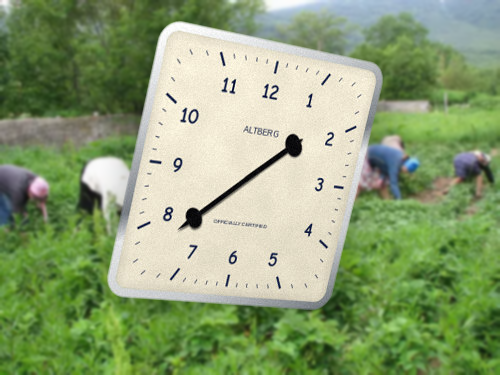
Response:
1.38
